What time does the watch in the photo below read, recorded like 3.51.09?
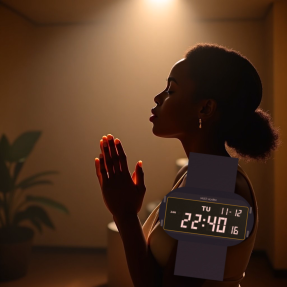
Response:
22.40.16
